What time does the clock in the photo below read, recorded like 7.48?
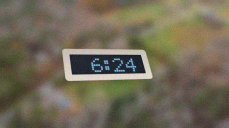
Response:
6.24
